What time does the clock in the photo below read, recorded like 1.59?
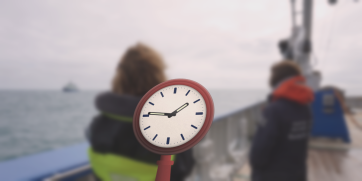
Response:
1.46
